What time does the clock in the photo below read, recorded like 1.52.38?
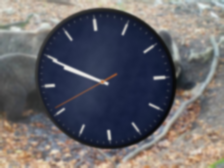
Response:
9.49.41
